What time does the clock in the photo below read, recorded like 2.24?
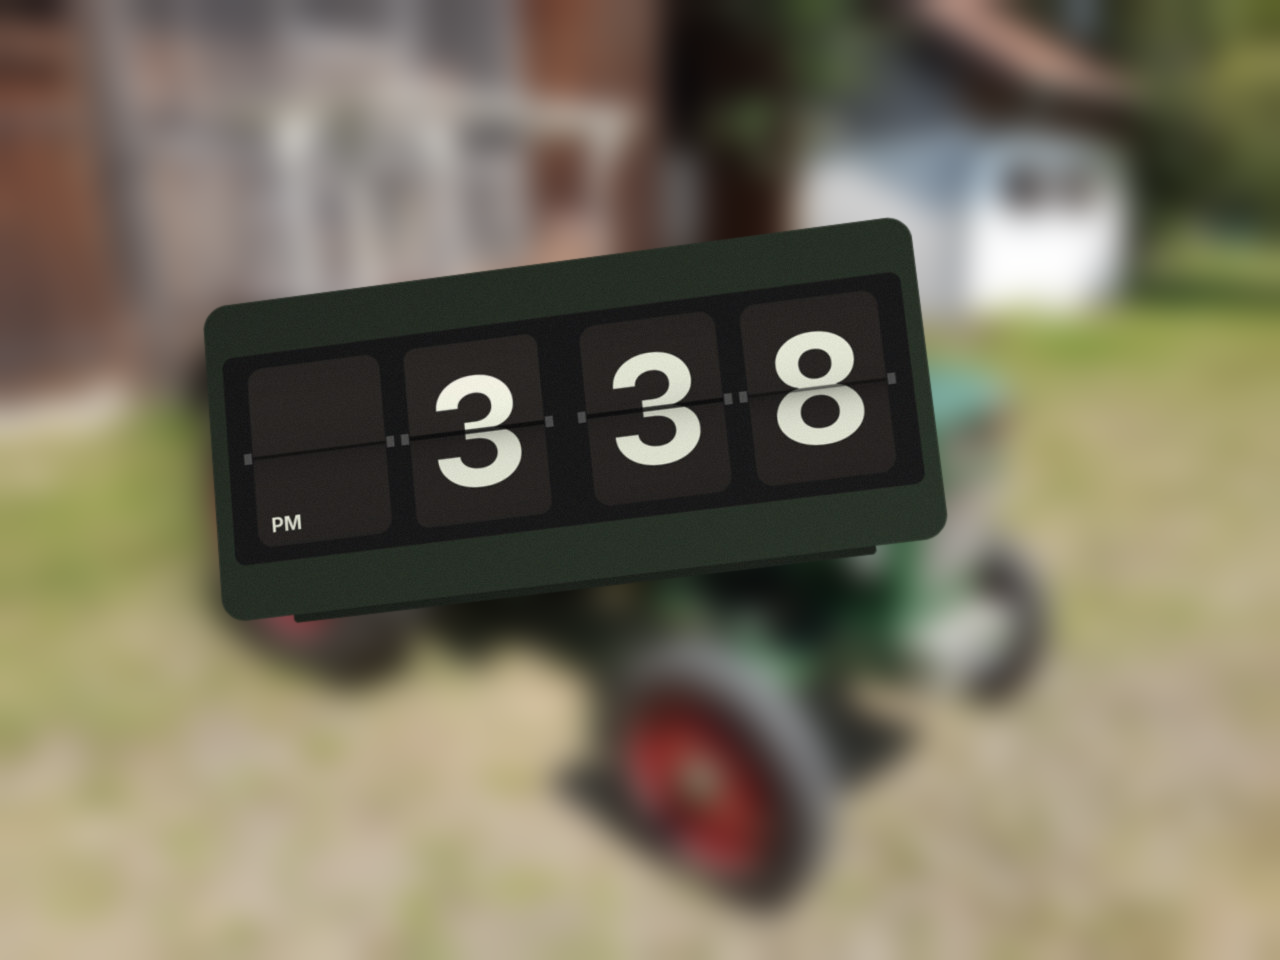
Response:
3.38
